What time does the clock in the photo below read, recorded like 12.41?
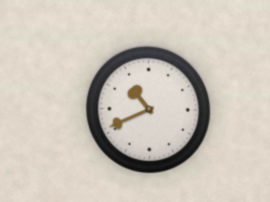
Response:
10.41
